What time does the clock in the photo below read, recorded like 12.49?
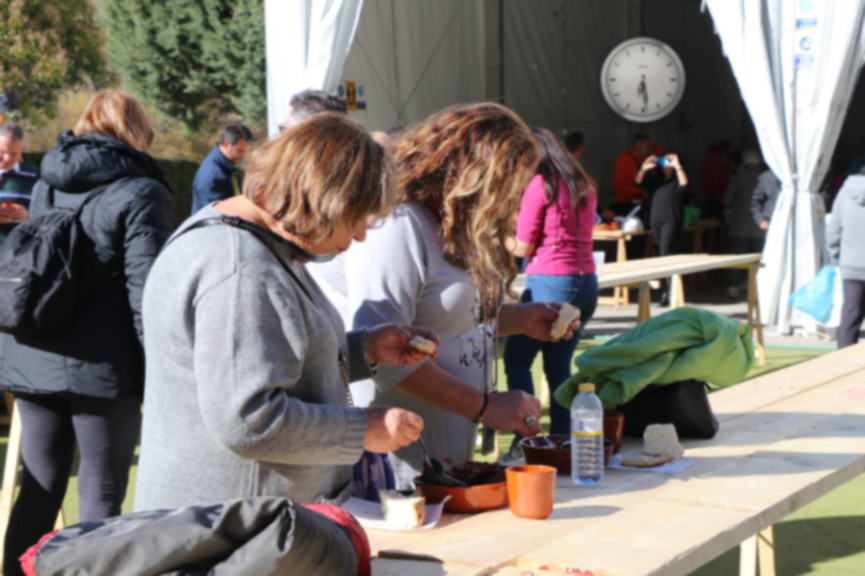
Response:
6.29
